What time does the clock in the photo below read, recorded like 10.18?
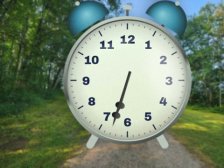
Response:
6.33
